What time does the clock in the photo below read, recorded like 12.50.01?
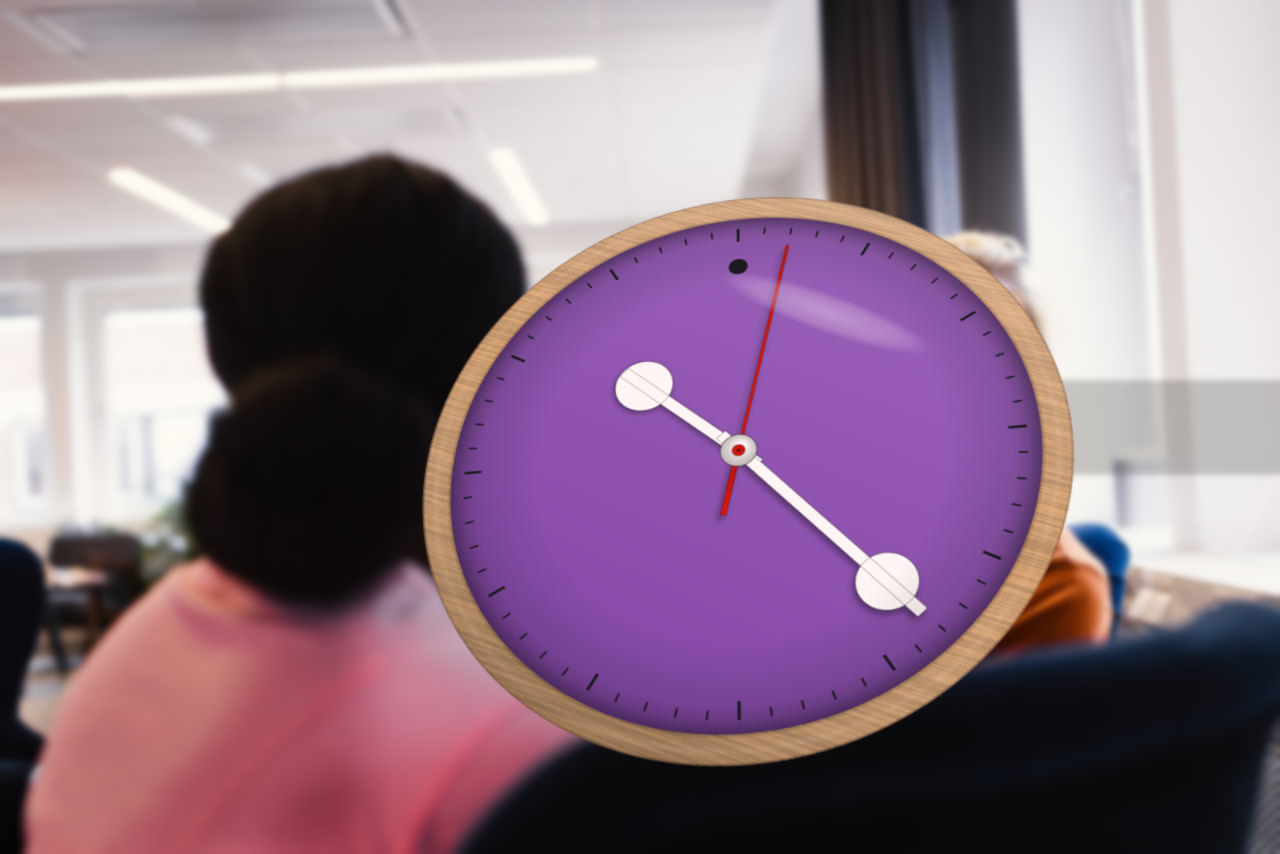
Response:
10.23.02
